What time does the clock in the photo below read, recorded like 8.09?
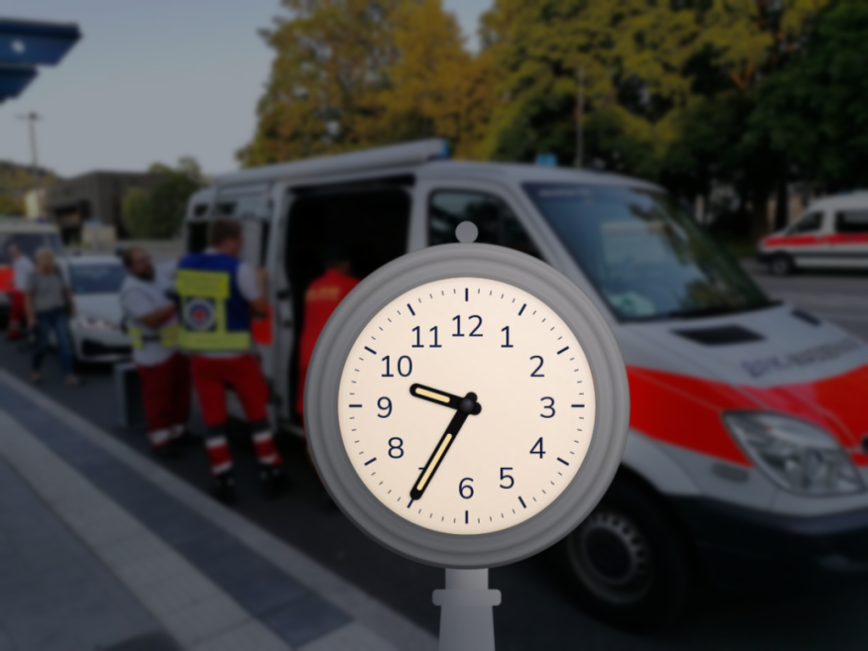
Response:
9.35
